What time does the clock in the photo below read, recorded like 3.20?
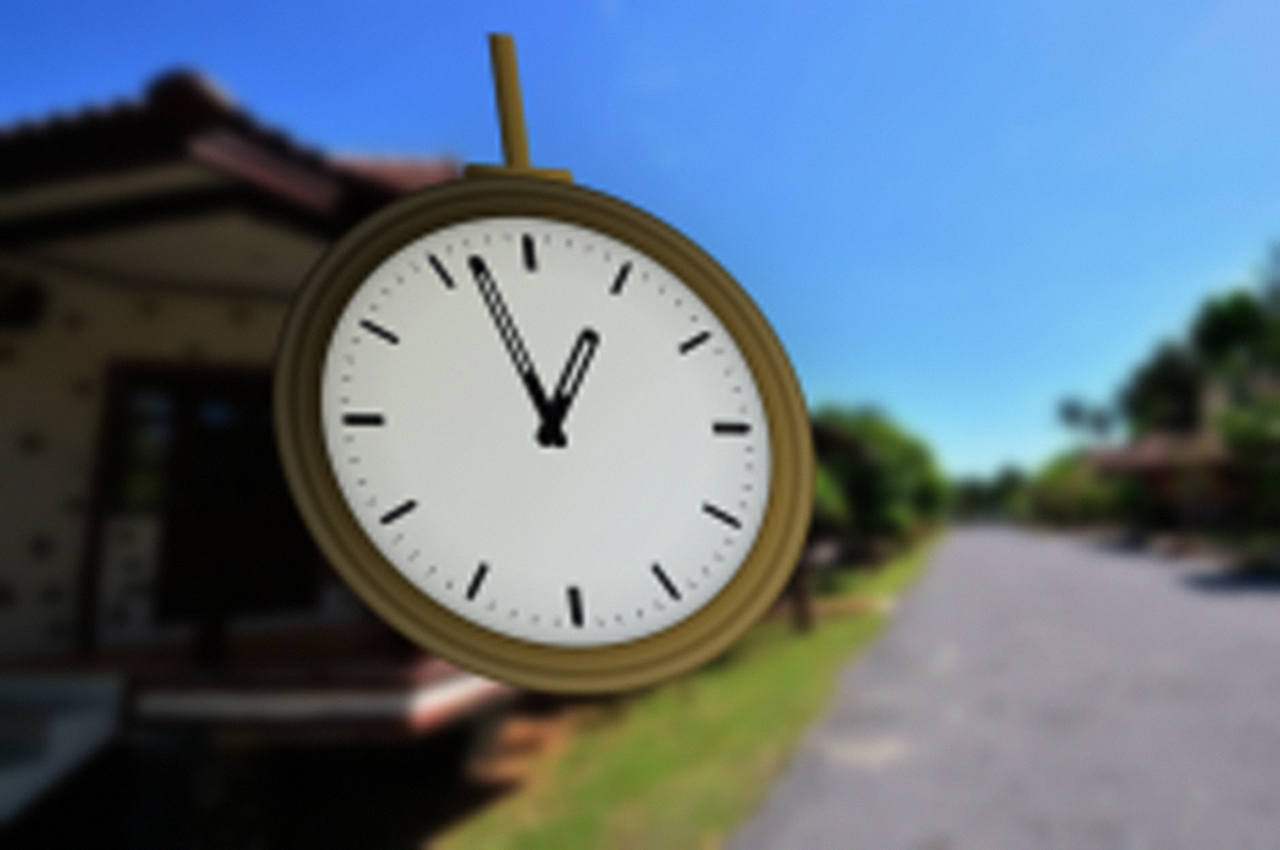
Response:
12.57
